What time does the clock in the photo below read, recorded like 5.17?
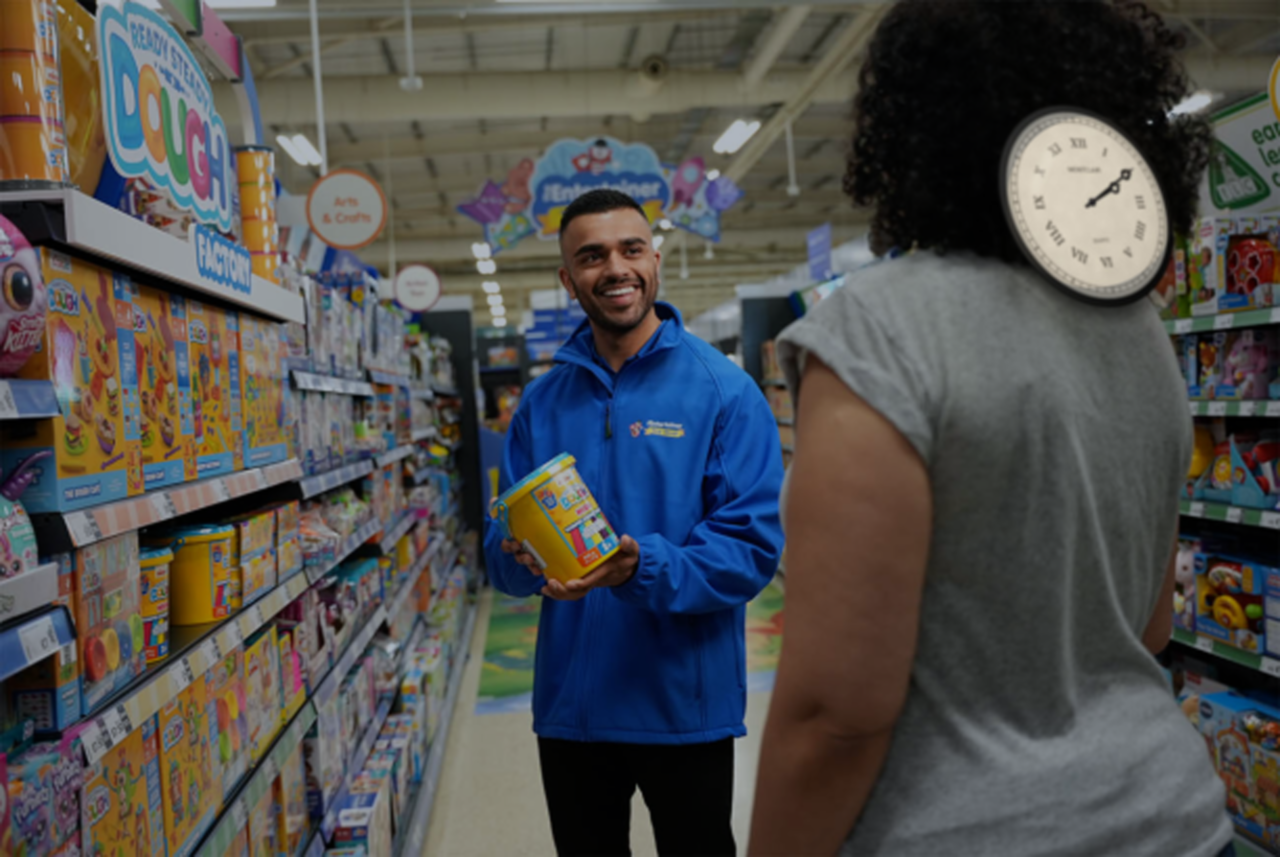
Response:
2.10
